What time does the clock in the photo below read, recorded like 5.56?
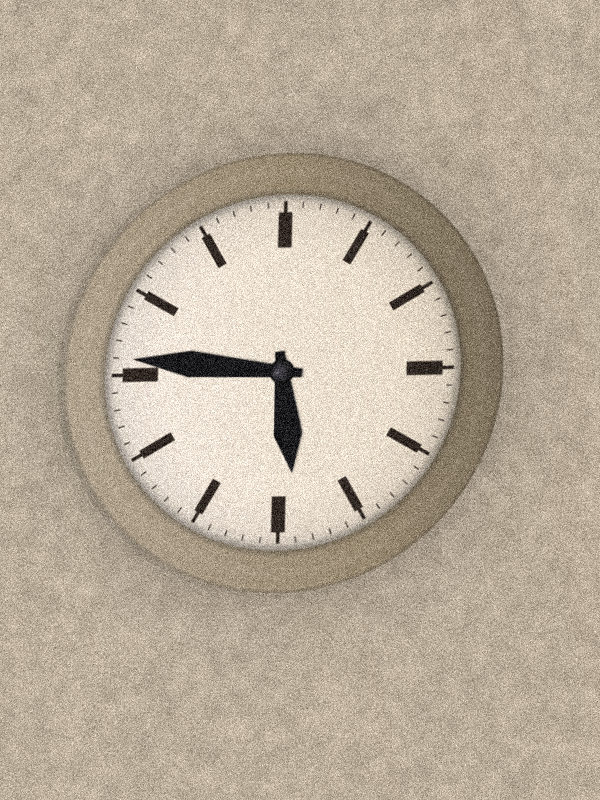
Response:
5.46
